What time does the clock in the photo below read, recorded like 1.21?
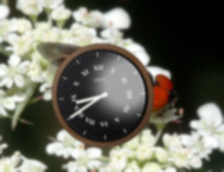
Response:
8.40
